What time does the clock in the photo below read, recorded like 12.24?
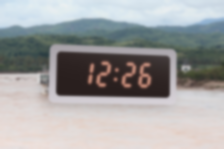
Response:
12.26
